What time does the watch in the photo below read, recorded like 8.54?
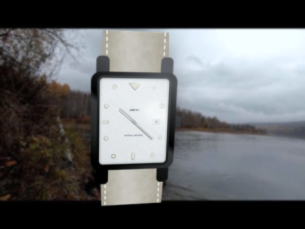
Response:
10.22
